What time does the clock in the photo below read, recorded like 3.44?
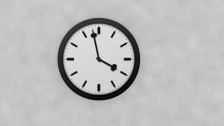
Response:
3.58
